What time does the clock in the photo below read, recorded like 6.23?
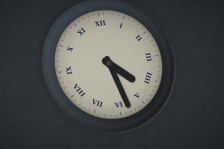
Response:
4.28
